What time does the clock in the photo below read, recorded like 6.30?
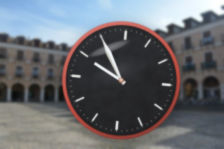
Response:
9.55
